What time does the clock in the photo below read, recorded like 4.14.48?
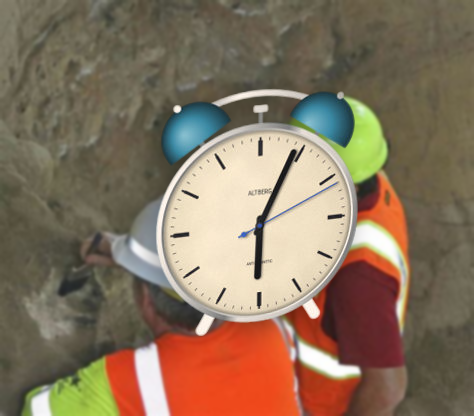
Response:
6.04.11
